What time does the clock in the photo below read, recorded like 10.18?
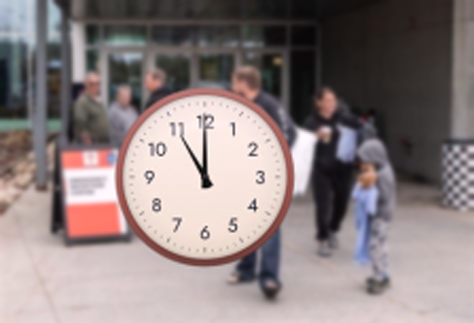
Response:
11.00
